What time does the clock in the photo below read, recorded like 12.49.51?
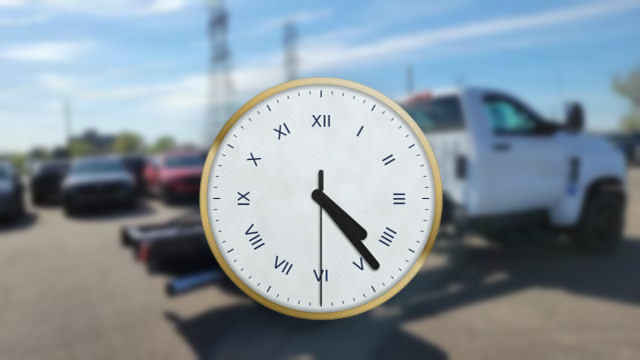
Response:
4.23.30
